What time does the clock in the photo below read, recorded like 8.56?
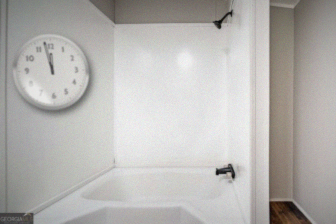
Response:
11.58
